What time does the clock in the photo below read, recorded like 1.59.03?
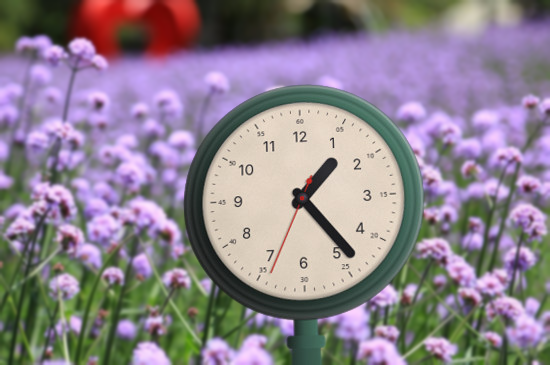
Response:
1.23.34
